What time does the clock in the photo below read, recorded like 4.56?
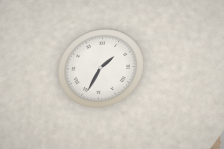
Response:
1.34
